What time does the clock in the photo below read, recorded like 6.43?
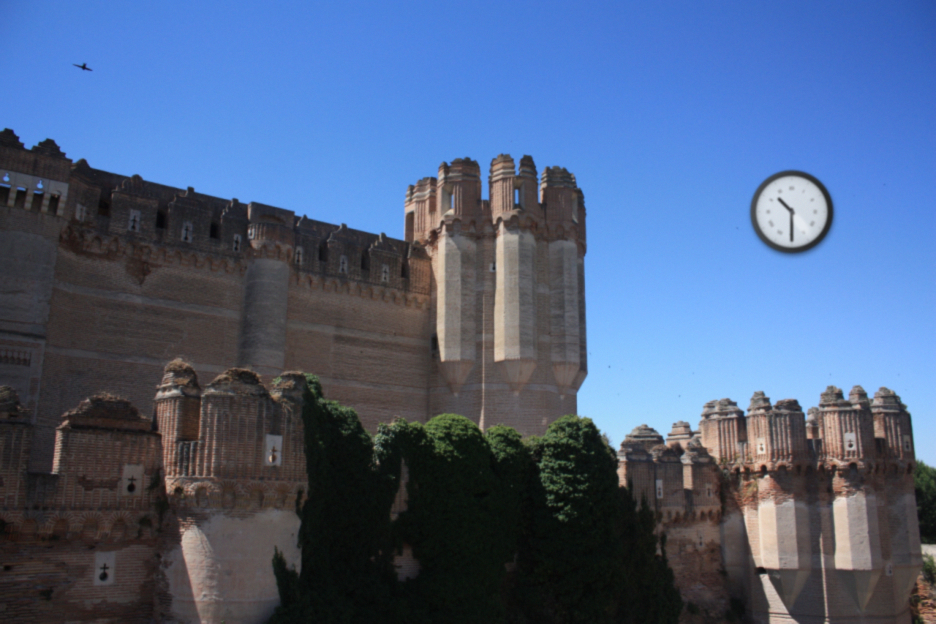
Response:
10.30
